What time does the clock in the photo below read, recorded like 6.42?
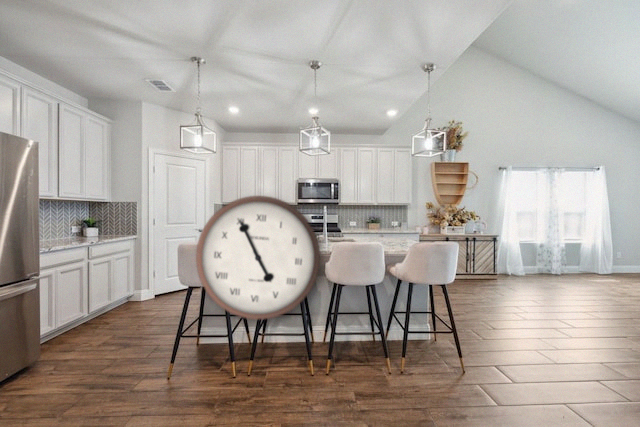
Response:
4.55
